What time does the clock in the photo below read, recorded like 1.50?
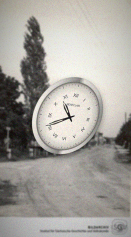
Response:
10.41
